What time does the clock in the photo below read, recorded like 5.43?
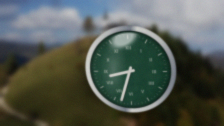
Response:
8.33
